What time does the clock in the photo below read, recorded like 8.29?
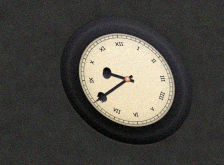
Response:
9.40
